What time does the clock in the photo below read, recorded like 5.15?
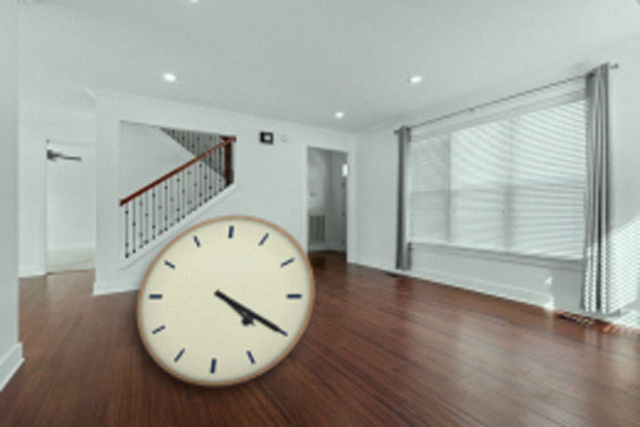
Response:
4.20
